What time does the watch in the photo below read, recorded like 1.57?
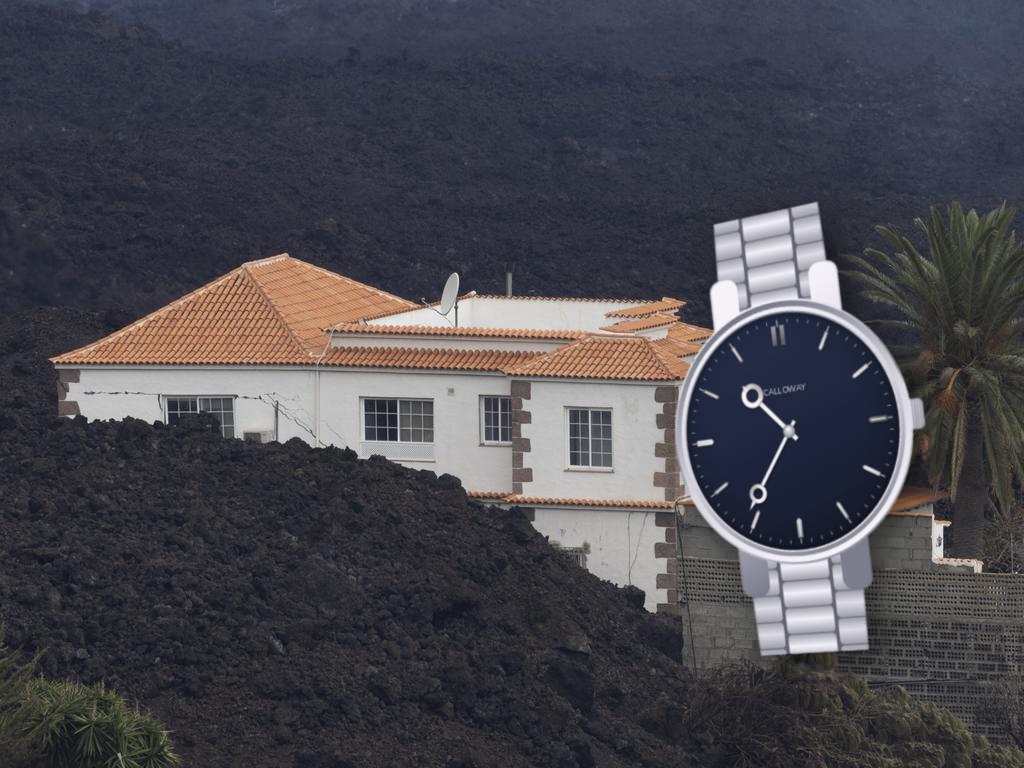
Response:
10.36
